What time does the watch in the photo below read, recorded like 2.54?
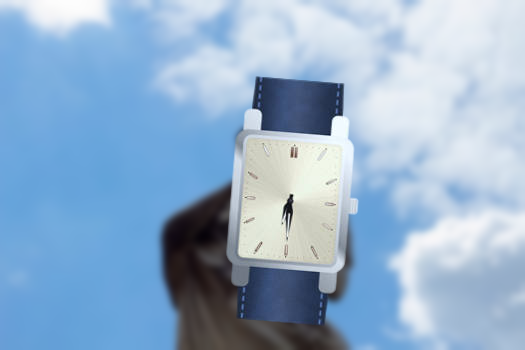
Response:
6.30
